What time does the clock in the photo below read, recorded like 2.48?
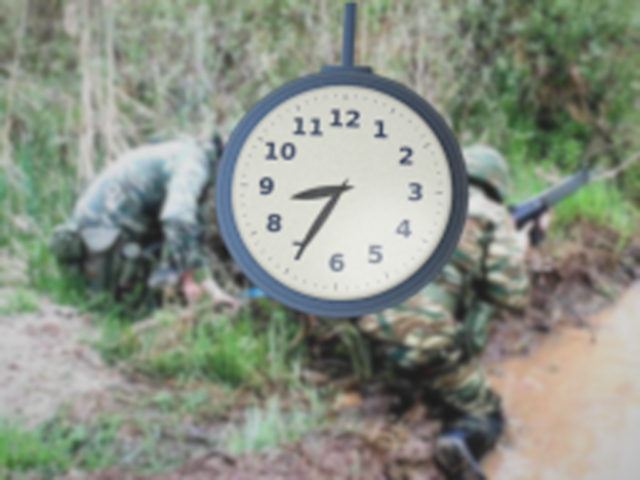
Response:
8.35
